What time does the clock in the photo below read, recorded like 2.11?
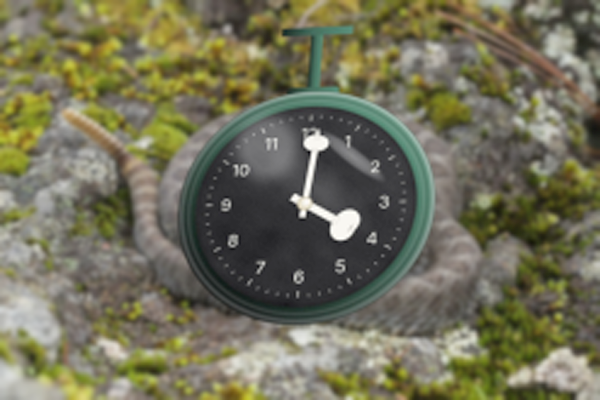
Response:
4.01
